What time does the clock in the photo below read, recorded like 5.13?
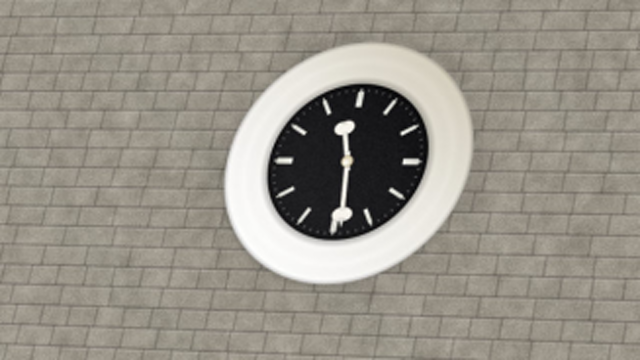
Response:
11.29
